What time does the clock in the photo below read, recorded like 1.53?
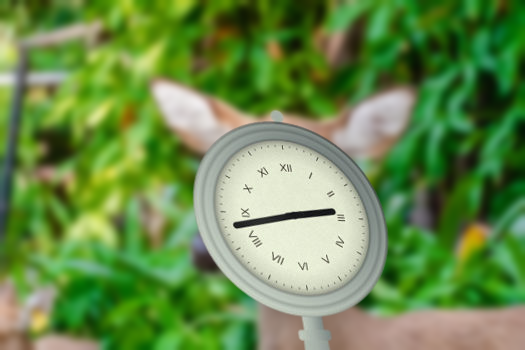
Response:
2.43
